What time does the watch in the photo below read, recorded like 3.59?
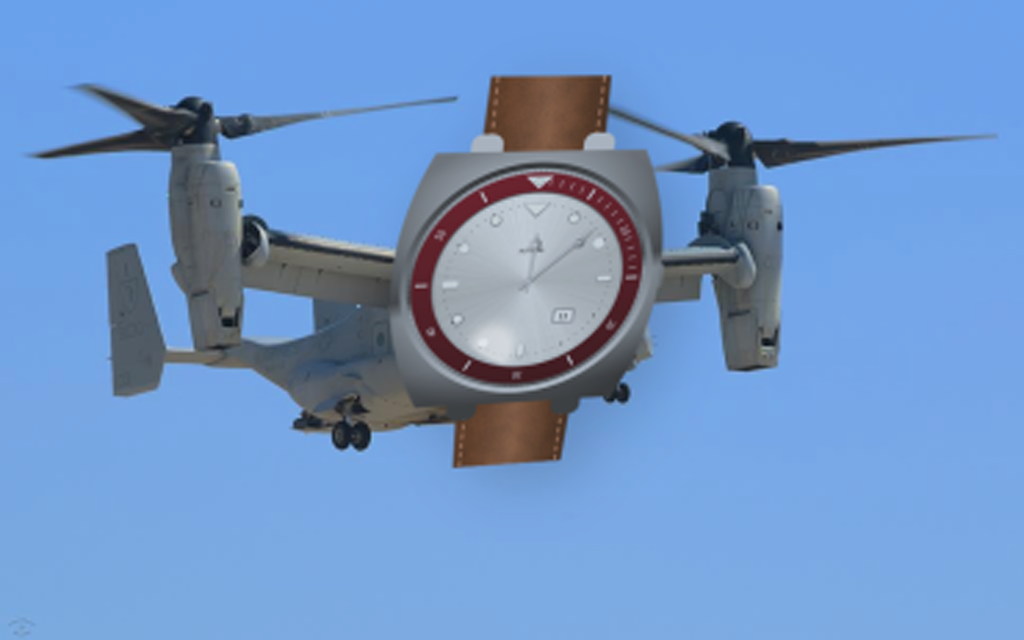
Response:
12.08
